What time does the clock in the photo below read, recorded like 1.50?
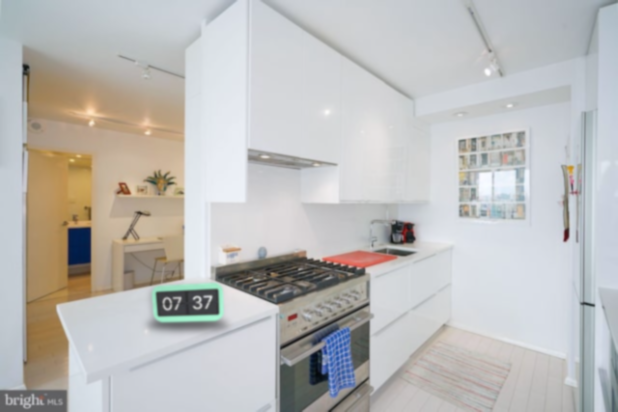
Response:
7.37
